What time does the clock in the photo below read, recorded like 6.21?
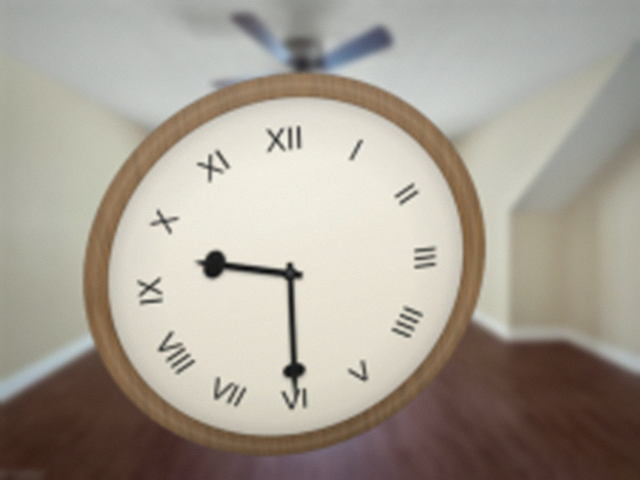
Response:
9.30
